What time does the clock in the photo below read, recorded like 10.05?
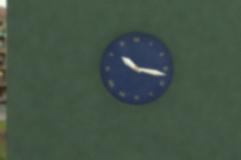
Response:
10.17
